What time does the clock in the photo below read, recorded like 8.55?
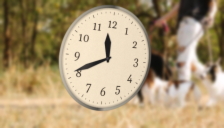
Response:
11.41
